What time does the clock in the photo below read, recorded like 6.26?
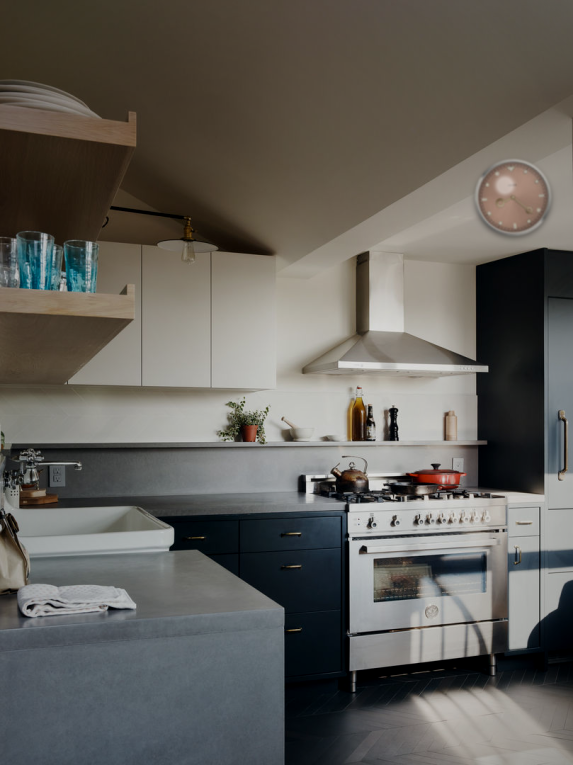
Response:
8.22
